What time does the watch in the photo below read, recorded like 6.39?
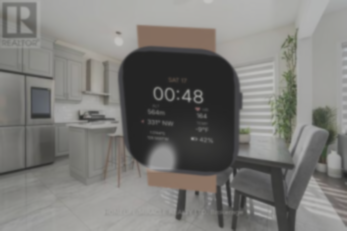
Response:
0.48
